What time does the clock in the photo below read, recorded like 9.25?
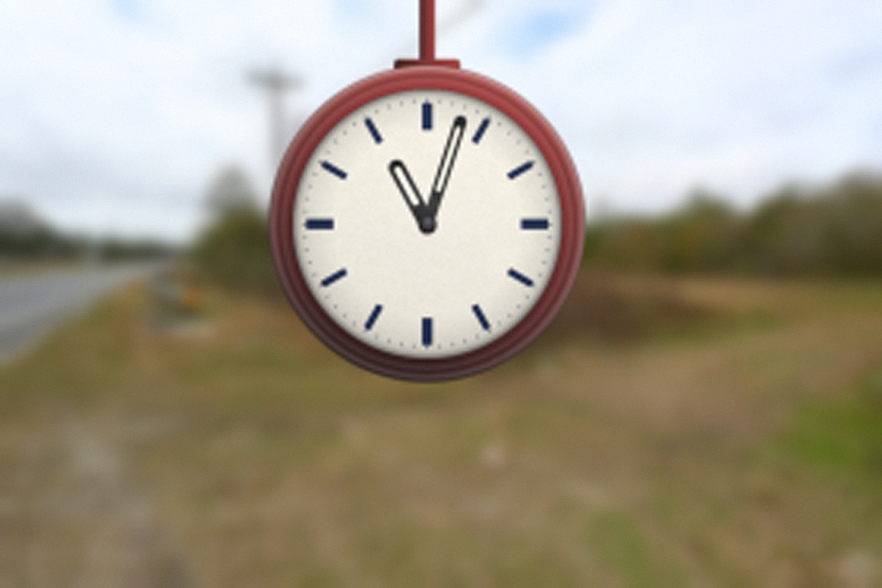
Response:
11.03
